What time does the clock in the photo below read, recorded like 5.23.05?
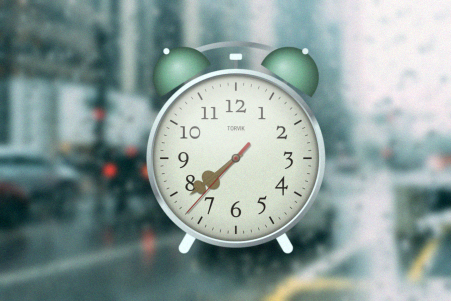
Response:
7.38.37
